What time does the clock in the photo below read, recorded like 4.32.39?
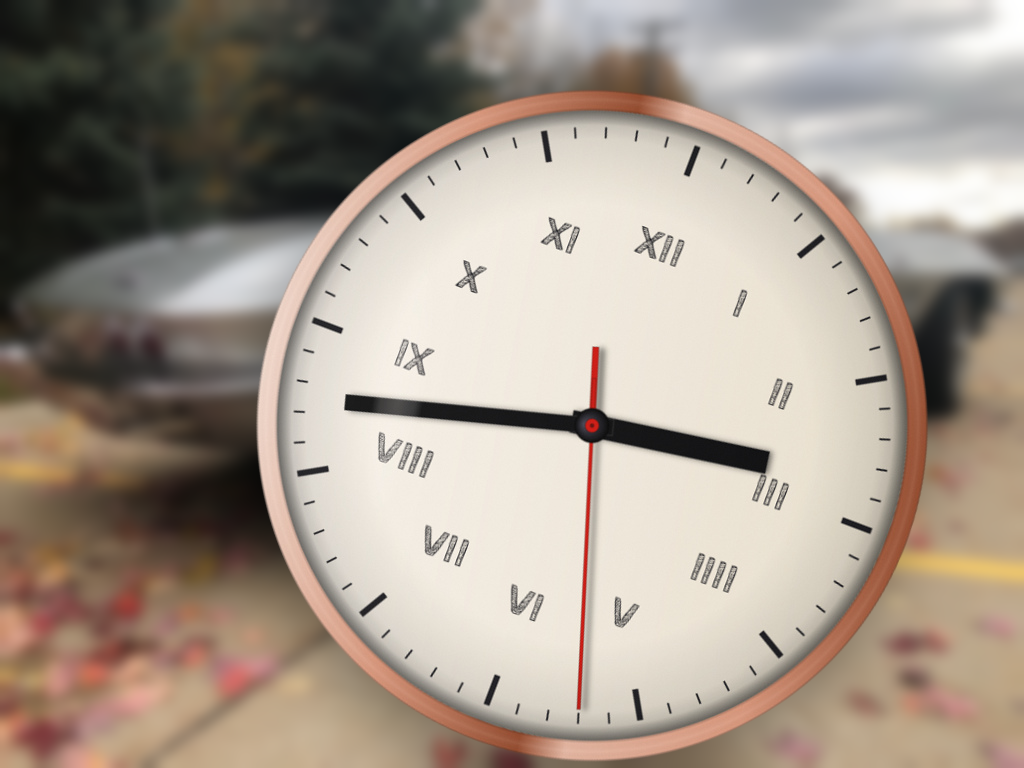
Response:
2.42.27
